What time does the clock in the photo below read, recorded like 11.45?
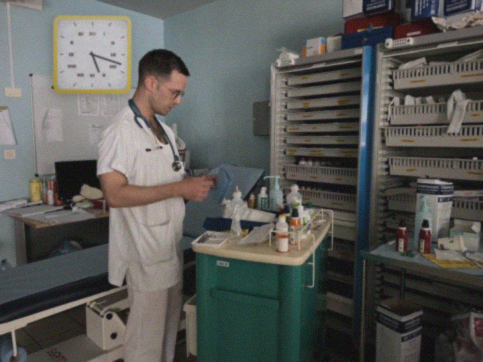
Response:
5.18
